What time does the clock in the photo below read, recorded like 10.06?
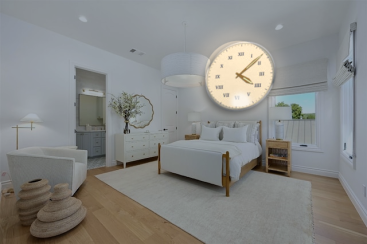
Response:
4.08
